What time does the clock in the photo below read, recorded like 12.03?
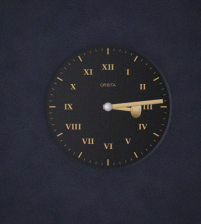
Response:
3.14
